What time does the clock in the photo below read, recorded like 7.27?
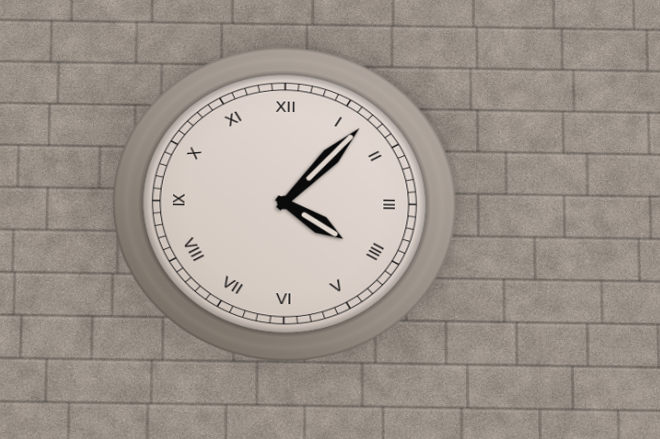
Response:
4.07
